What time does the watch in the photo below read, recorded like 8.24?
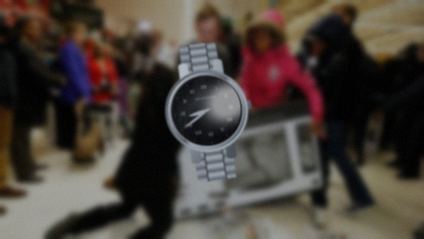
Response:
8.40
